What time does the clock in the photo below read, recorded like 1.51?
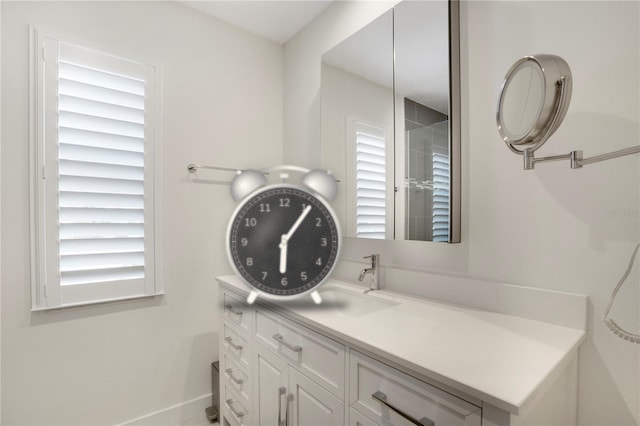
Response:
6.06
